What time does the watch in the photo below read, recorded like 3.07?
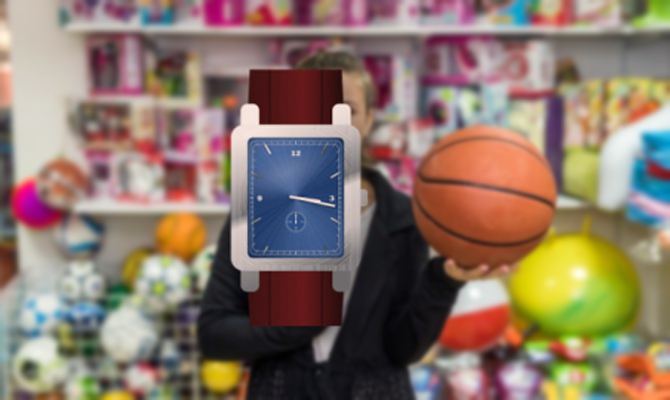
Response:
3.17
